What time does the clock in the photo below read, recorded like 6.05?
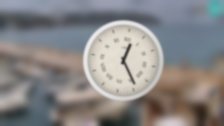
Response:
12.24
